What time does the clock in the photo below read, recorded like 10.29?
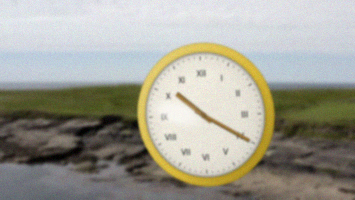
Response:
10.20
